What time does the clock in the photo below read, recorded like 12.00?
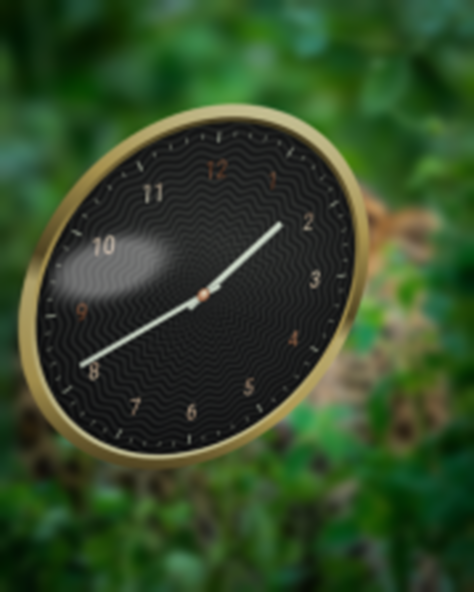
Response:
1.41
